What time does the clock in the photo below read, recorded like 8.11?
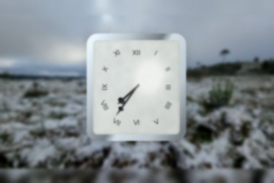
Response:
7.36
